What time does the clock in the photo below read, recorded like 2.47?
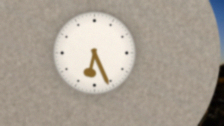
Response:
6.26
